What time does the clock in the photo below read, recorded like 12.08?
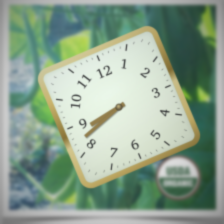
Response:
8.42
